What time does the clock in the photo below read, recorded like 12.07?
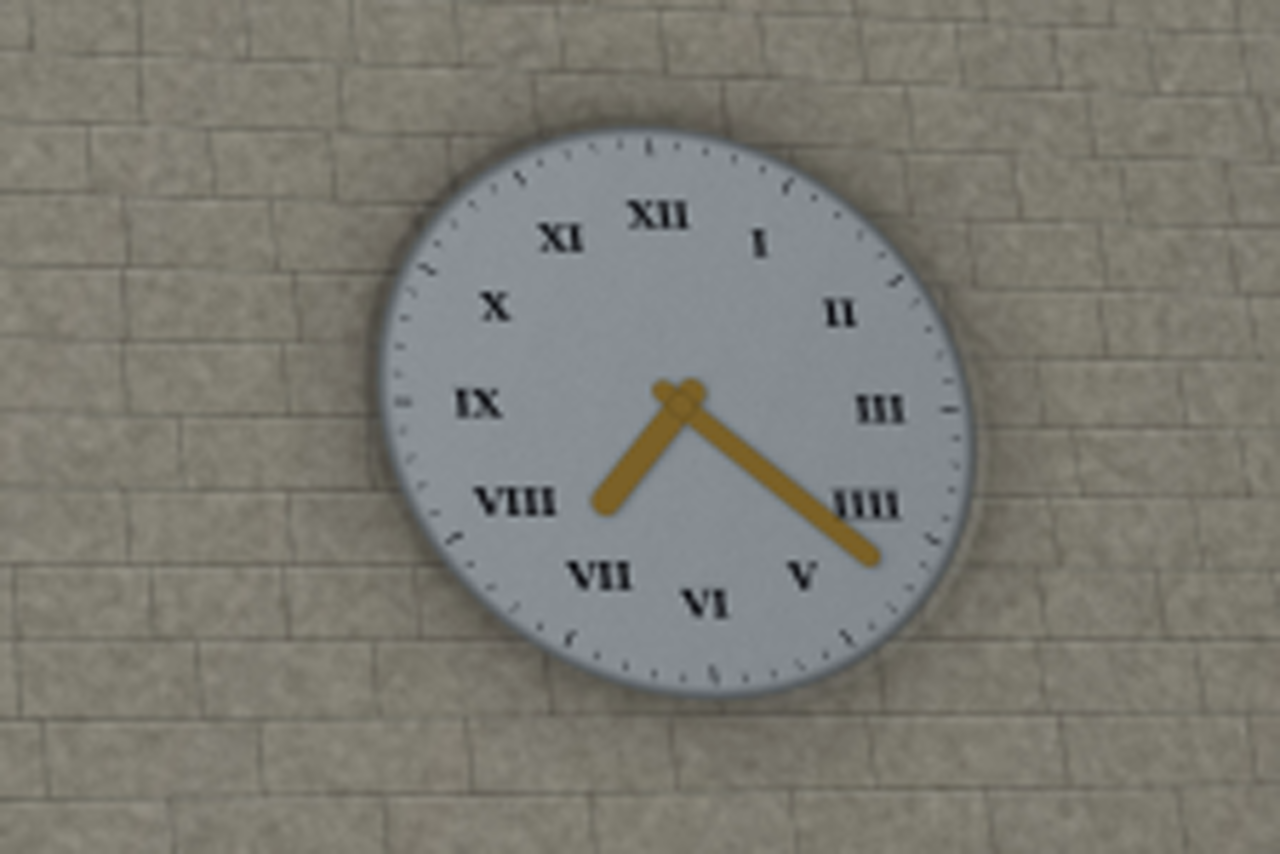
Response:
7.22
